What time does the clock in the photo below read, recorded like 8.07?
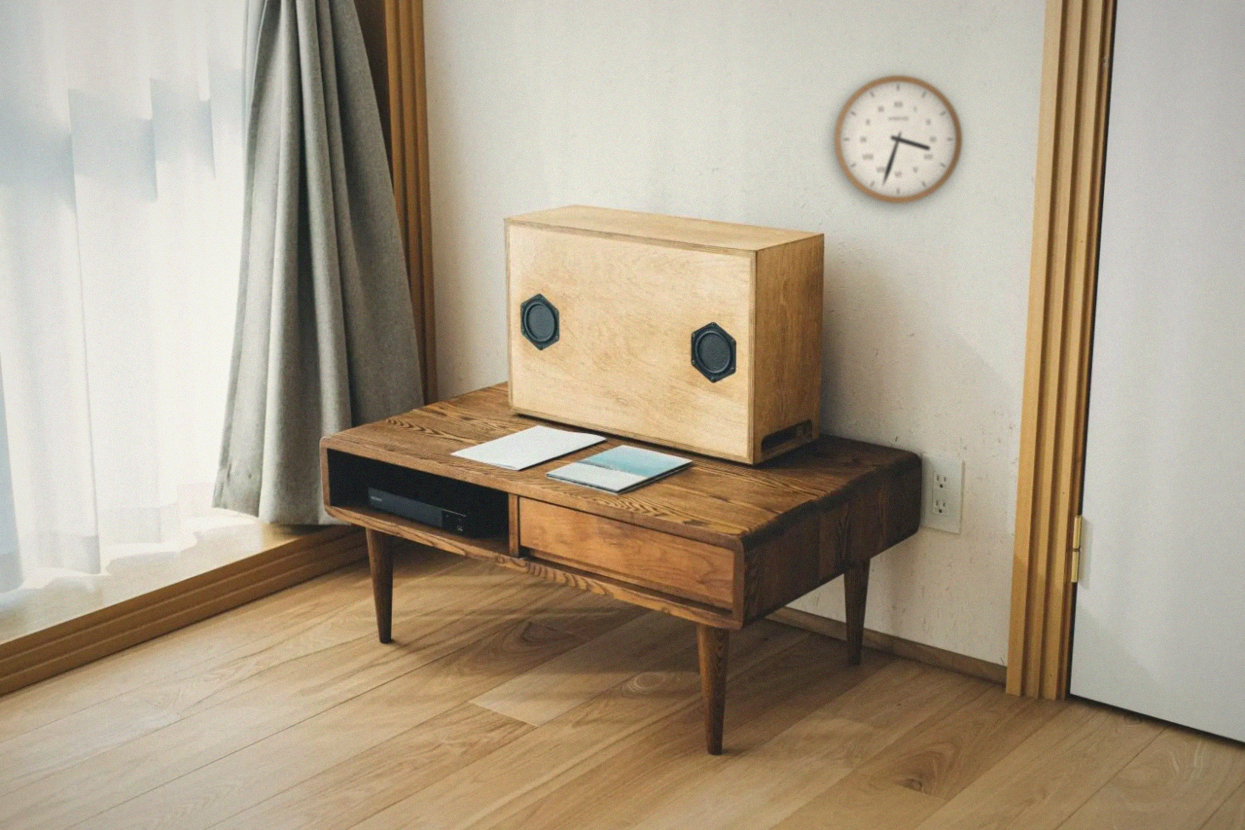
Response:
3.33
